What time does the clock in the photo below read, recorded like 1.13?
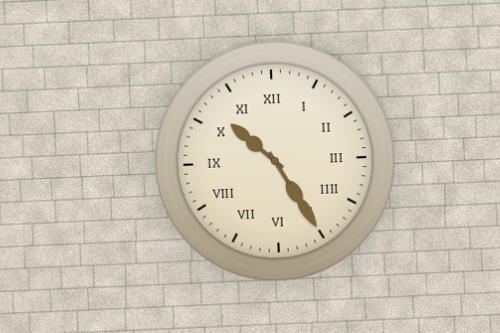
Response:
10.25
